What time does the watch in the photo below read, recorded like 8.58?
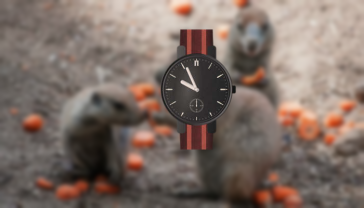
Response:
9.56
